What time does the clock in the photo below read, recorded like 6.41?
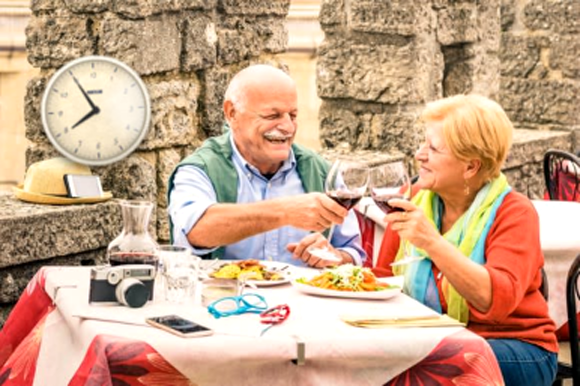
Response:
7.55
